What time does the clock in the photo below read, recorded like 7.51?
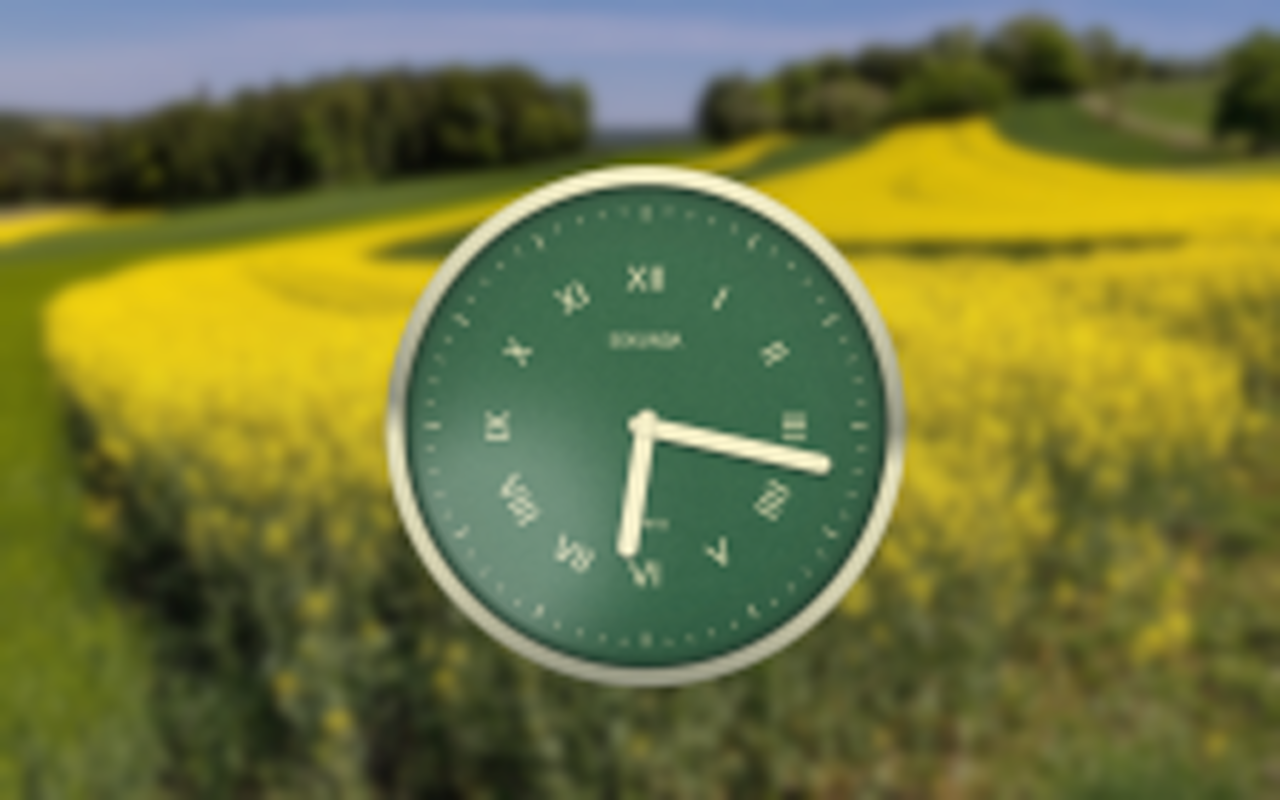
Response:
6.17
